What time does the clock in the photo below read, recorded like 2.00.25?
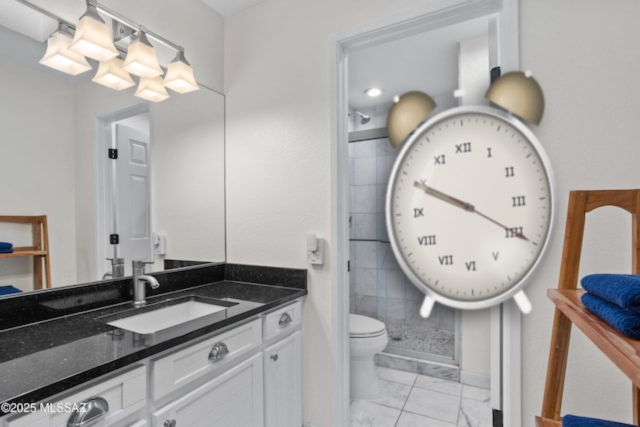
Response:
9.49.20
